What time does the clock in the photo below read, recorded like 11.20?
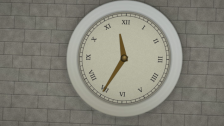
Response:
11.35
